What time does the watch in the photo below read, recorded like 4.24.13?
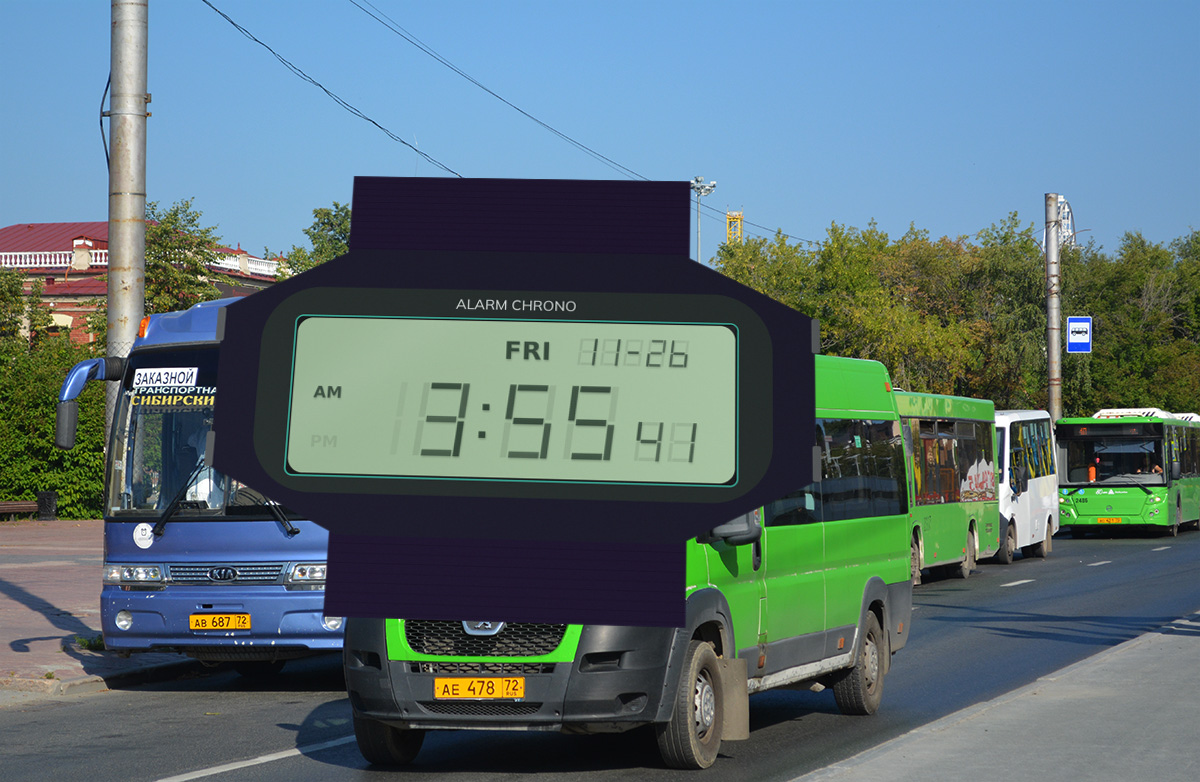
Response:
3.55.41
